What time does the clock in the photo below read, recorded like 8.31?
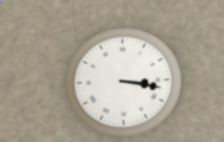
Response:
3.17
